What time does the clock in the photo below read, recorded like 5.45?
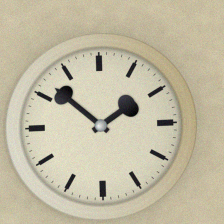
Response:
1.52
